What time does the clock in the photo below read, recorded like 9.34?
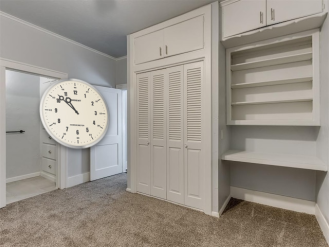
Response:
10.52
